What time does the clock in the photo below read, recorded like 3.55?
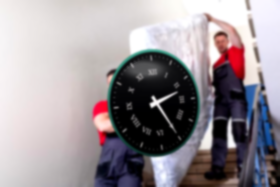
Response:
2.25
